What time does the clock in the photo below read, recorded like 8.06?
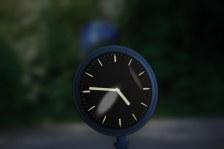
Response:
4.46
